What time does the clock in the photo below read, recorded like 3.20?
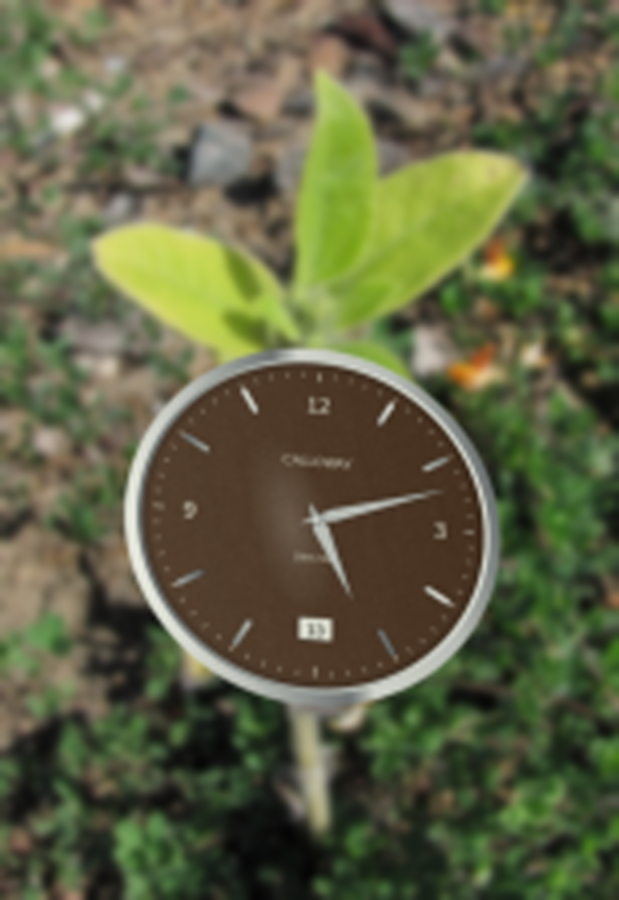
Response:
5.12
